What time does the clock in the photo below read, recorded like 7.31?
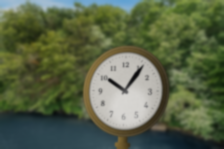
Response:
10.06
